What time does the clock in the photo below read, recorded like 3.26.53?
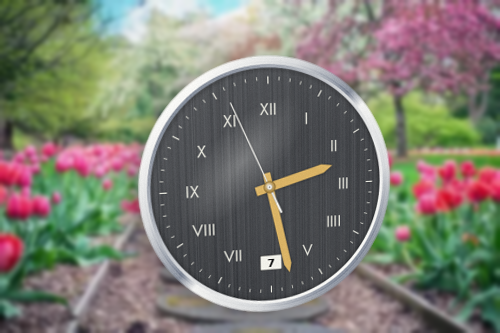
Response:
2.27.56
